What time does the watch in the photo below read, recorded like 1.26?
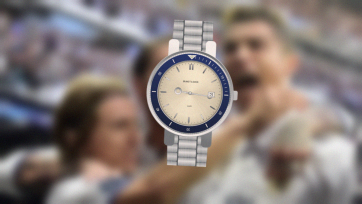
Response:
9.16
